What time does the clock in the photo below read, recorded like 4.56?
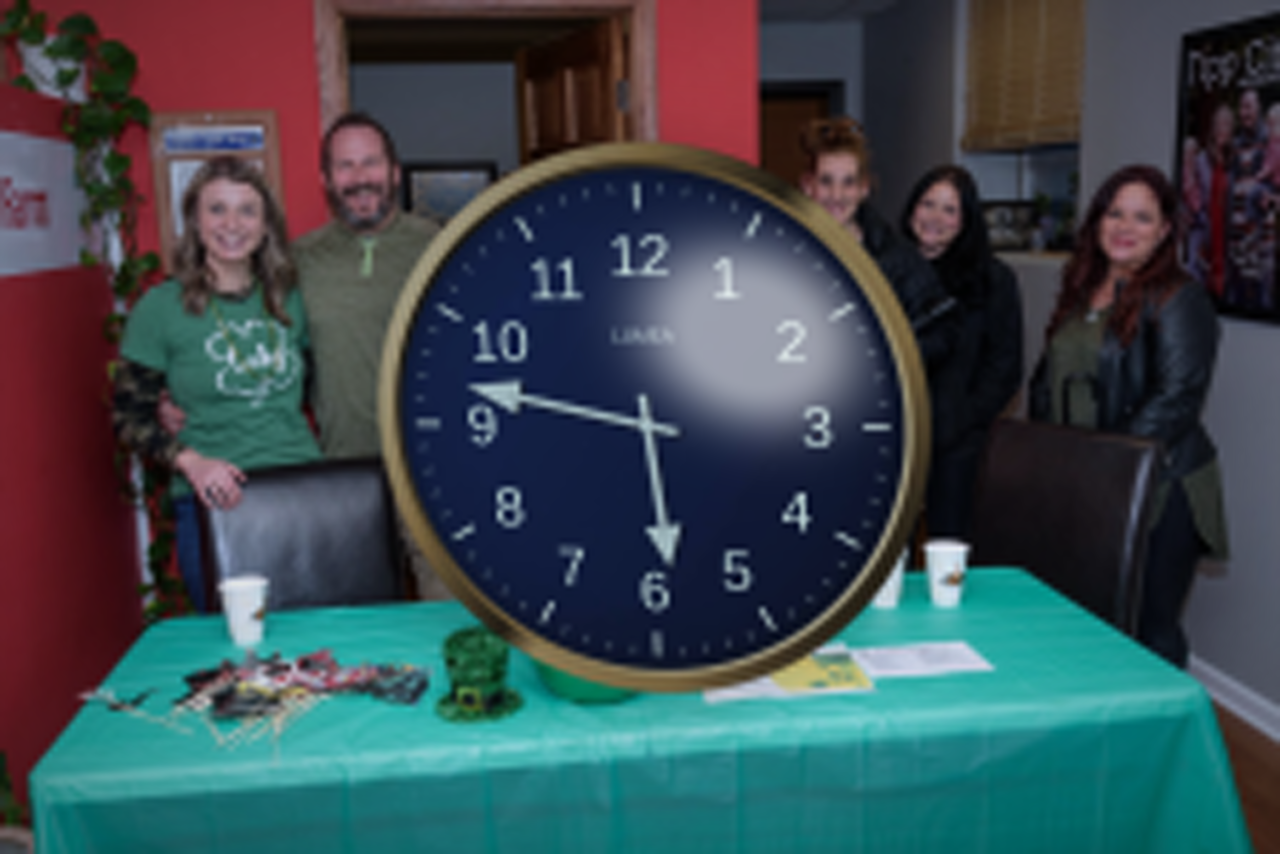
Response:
5.47
